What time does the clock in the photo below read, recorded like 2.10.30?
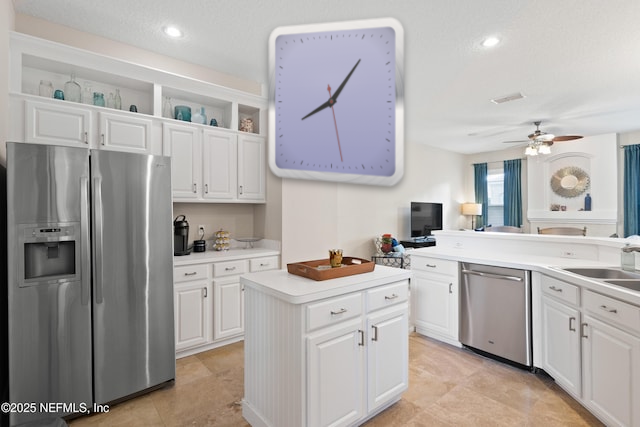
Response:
8.06.28
